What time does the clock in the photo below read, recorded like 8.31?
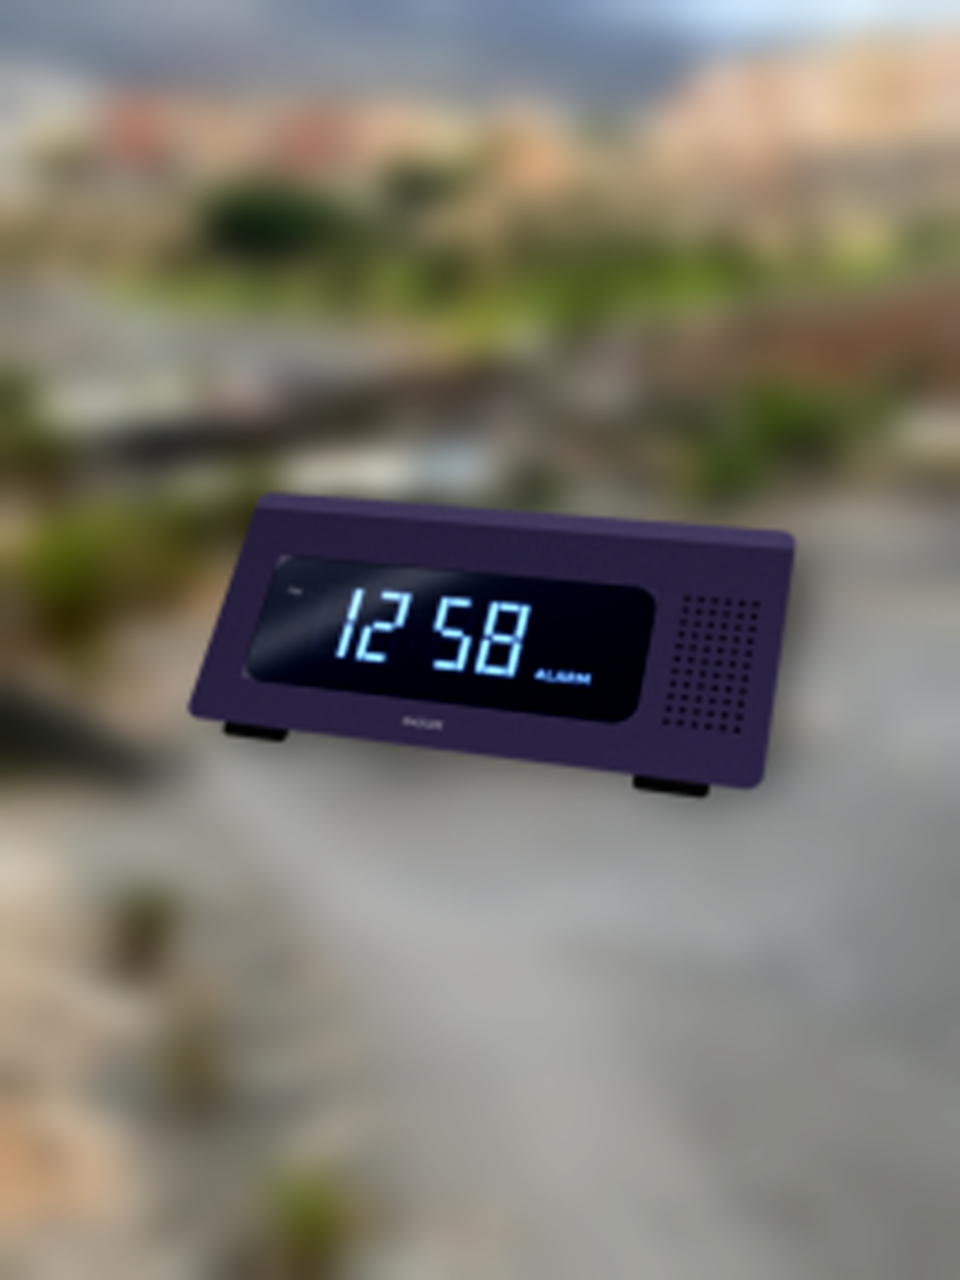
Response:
12.58
